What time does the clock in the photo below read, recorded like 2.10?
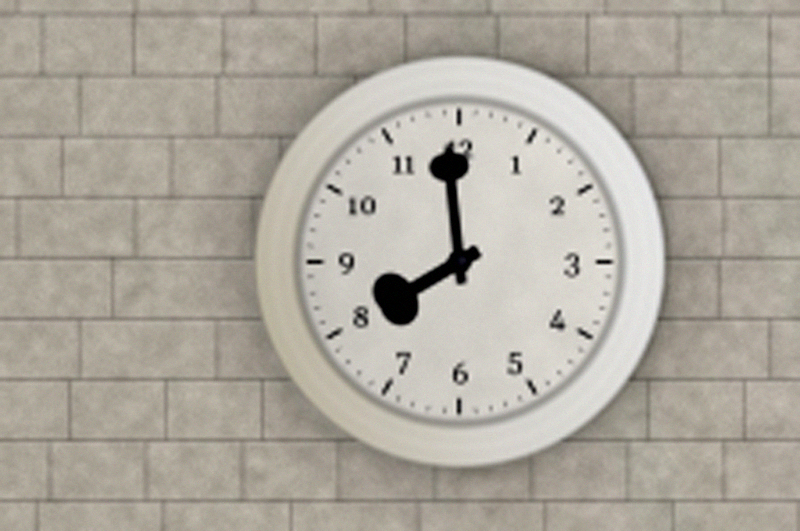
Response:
7.59
